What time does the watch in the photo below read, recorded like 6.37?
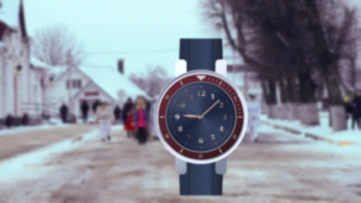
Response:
9.08
